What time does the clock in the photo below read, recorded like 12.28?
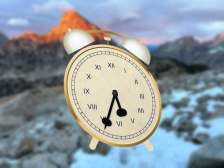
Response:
5.34
